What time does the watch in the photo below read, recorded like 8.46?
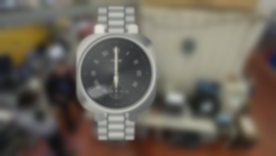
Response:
6.00
